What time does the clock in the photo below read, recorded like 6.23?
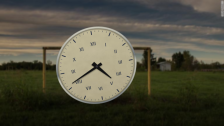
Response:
4.41
